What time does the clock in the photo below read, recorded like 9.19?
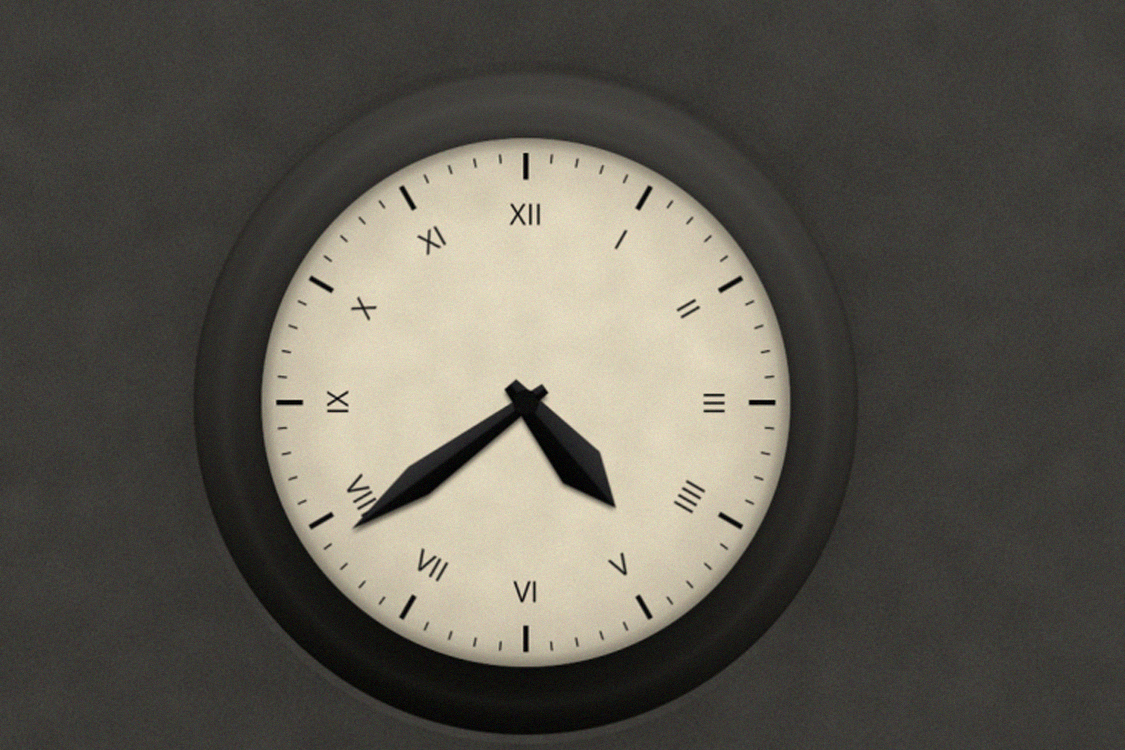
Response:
4.39
